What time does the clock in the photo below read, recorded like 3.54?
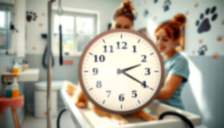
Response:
2.20
